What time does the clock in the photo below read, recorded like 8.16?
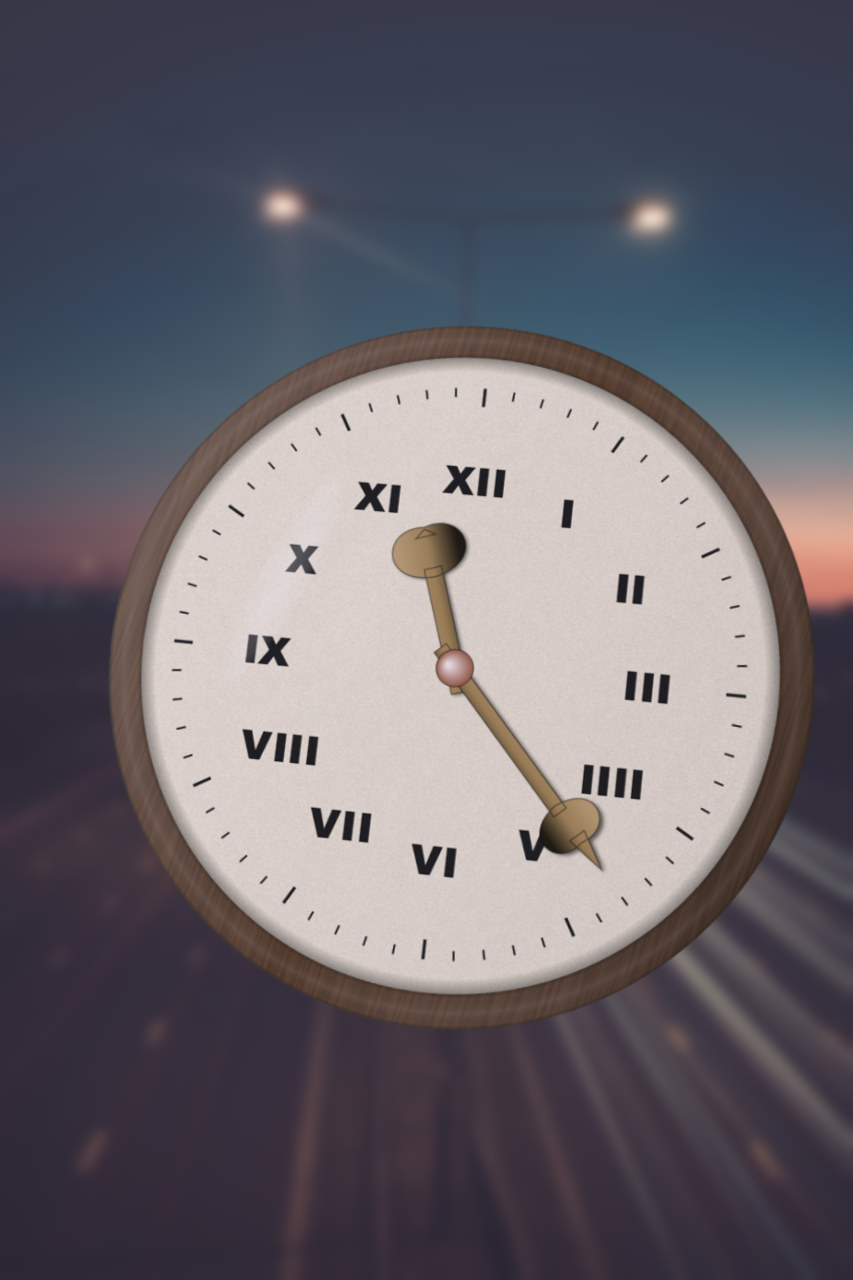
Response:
11.23
